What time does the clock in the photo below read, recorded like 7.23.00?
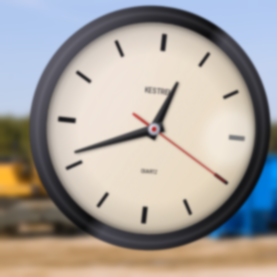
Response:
12.41.20
